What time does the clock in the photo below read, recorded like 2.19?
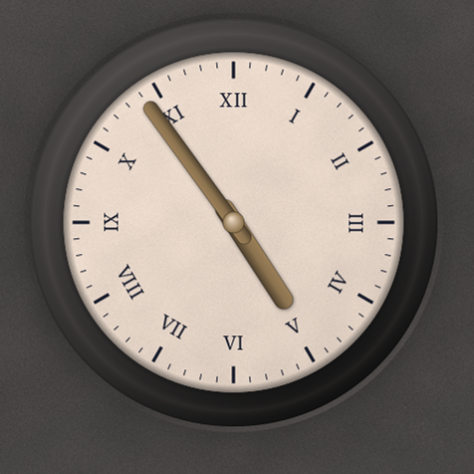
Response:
4.54
